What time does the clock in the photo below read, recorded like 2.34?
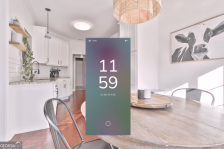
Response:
11.59
